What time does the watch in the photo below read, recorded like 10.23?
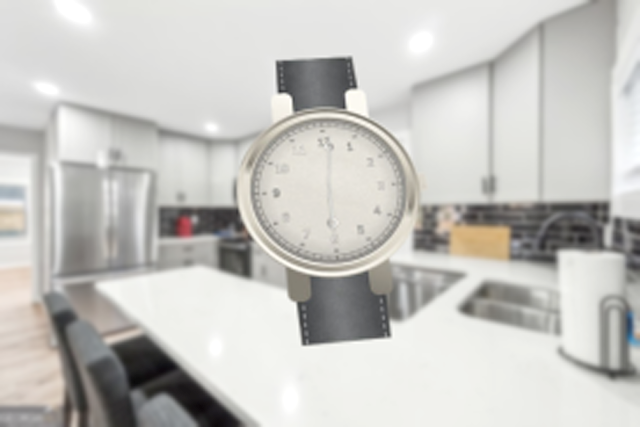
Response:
6.01
